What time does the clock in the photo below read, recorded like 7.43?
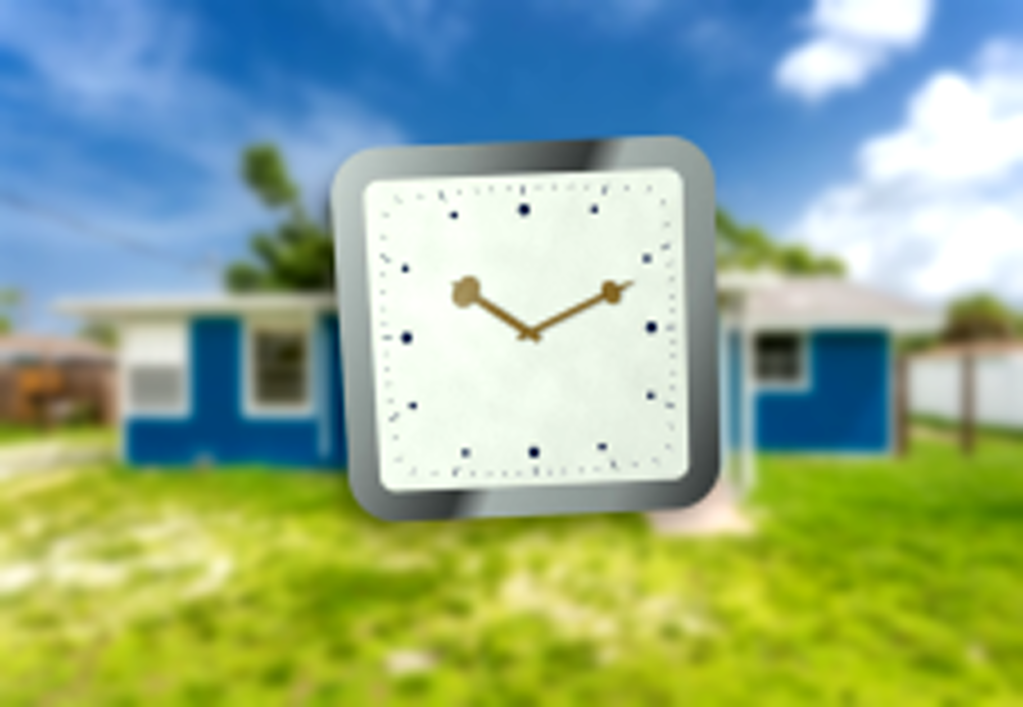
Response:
10.11
